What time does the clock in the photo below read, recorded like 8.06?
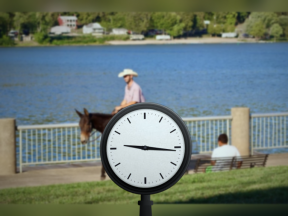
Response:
9.16
